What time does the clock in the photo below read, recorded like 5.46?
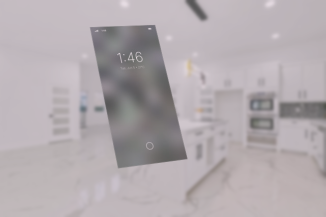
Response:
1.46
